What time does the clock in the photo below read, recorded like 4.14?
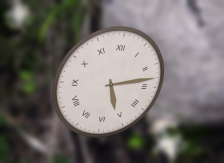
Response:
5.13
